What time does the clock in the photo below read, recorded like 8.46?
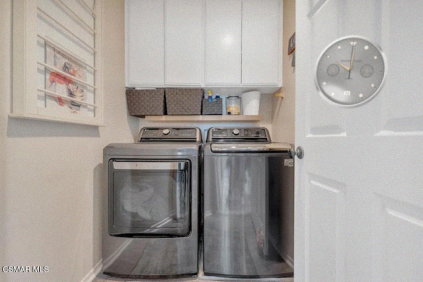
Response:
10.01
